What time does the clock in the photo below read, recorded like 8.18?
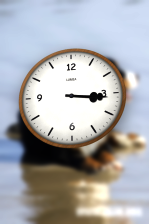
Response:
3.16
